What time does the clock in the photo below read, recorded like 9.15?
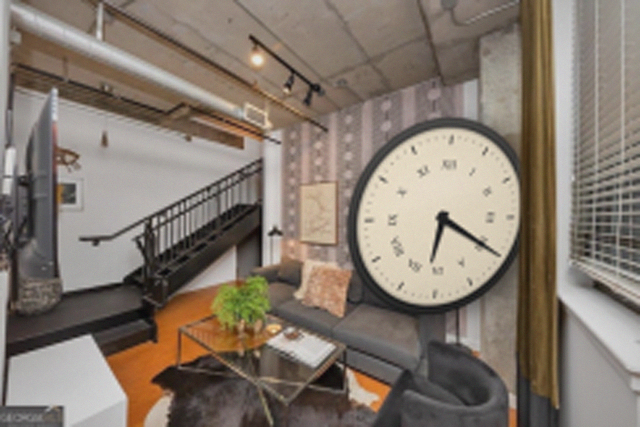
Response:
6.20
